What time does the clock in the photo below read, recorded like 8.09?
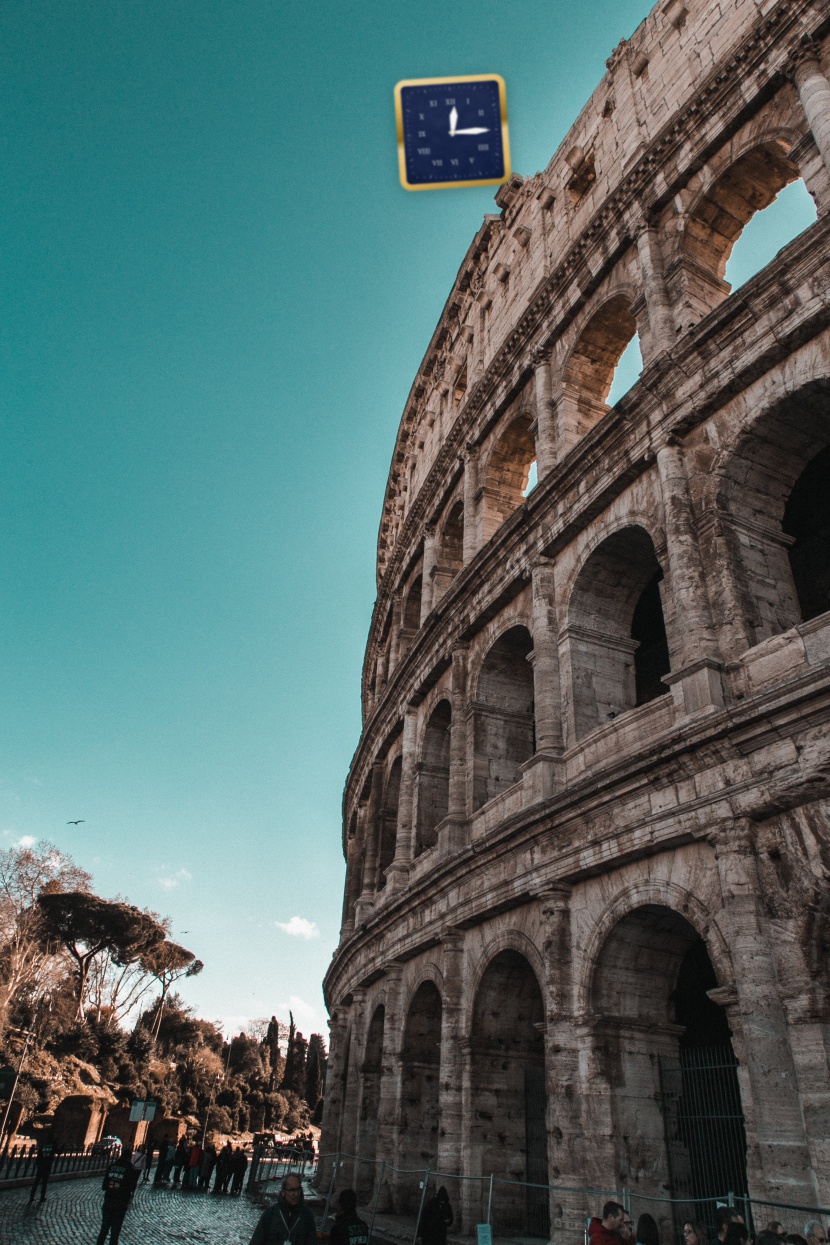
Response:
12.15
